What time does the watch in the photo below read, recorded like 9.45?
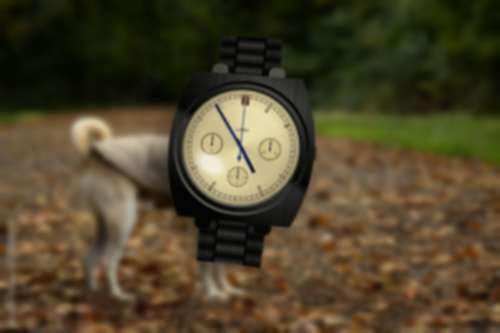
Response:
4.54
